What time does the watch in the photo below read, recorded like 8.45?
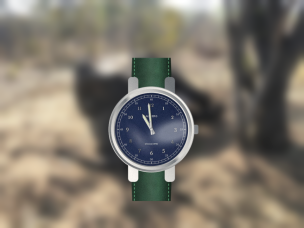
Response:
10.59
